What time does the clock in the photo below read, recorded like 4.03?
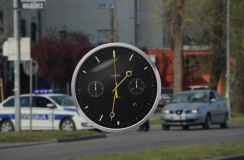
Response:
1.32
